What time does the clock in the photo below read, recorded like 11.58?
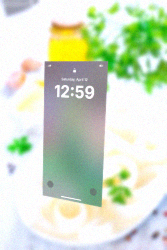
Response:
12.59
